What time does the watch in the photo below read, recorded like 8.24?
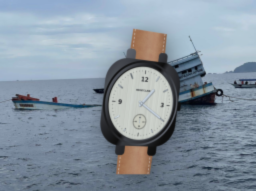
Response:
1.20
